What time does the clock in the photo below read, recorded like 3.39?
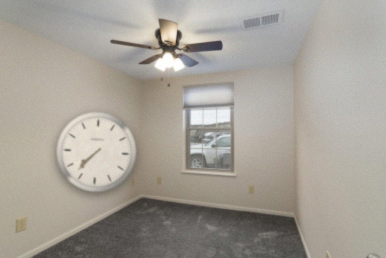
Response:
7.37
